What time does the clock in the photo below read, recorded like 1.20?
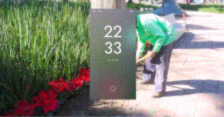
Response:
22.33
